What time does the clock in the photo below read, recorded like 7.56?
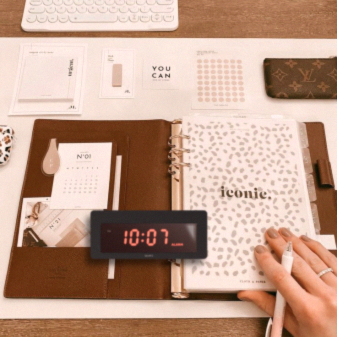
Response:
10.07
